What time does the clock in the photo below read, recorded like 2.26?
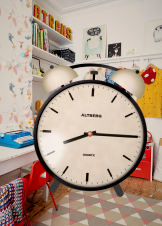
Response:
8.15
